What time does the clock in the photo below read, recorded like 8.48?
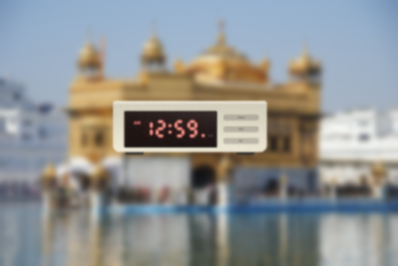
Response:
12.59
